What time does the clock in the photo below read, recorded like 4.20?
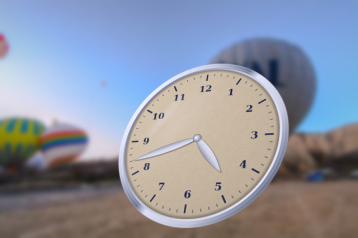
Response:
4.42
